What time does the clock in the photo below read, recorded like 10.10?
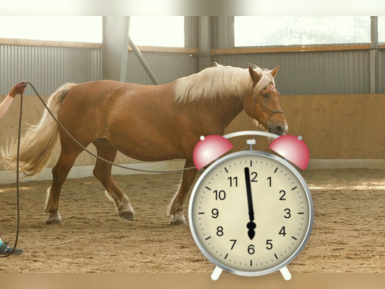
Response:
5.59
